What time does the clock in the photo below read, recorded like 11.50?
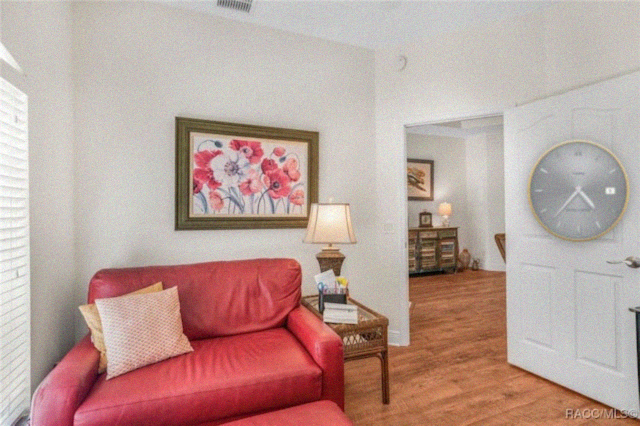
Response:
4.37
